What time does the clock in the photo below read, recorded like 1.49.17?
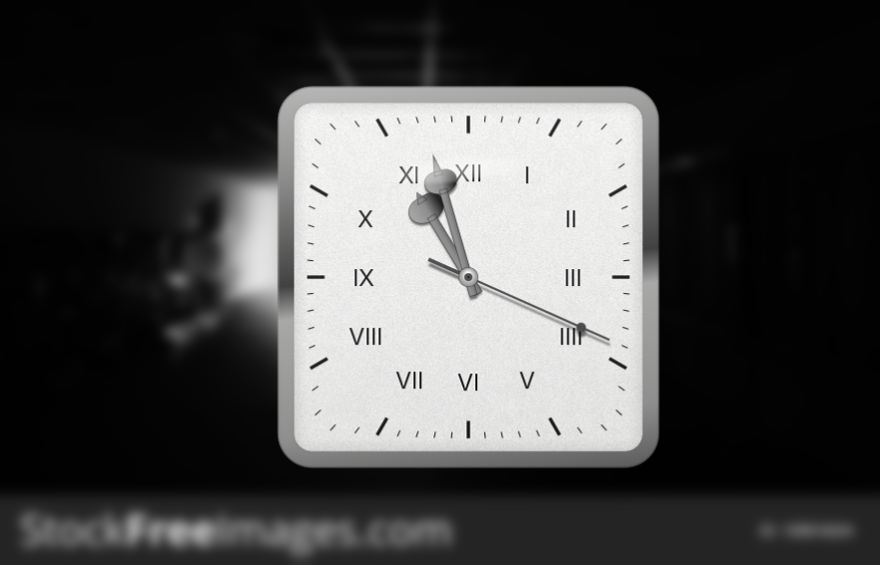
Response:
10.57.19
